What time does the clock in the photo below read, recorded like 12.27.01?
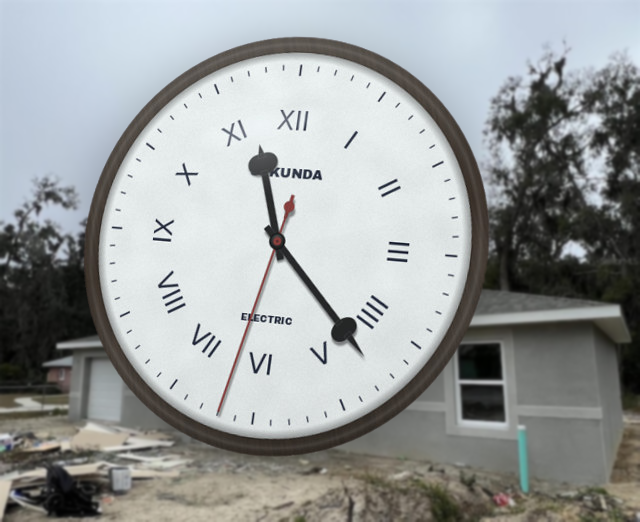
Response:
11.22.32
